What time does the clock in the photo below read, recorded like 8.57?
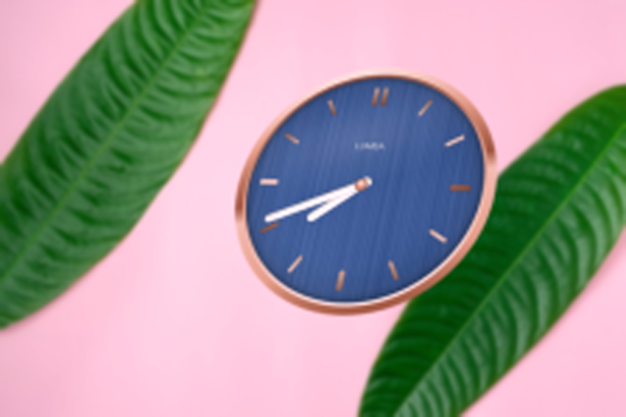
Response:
7.41
